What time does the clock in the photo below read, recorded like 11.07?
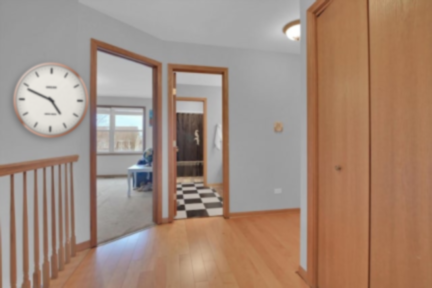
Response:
4.49
